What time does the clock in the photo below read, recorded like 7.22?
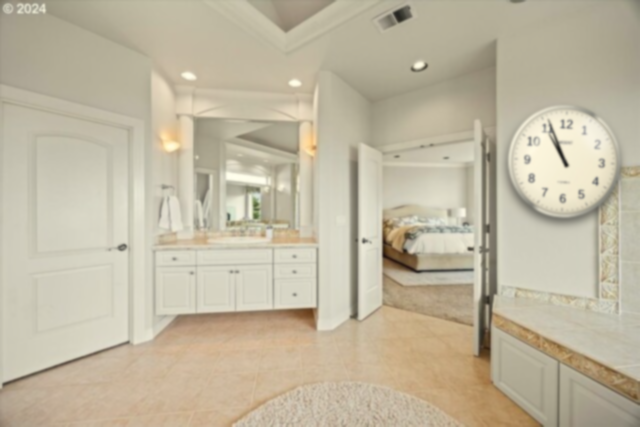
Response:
10.56
